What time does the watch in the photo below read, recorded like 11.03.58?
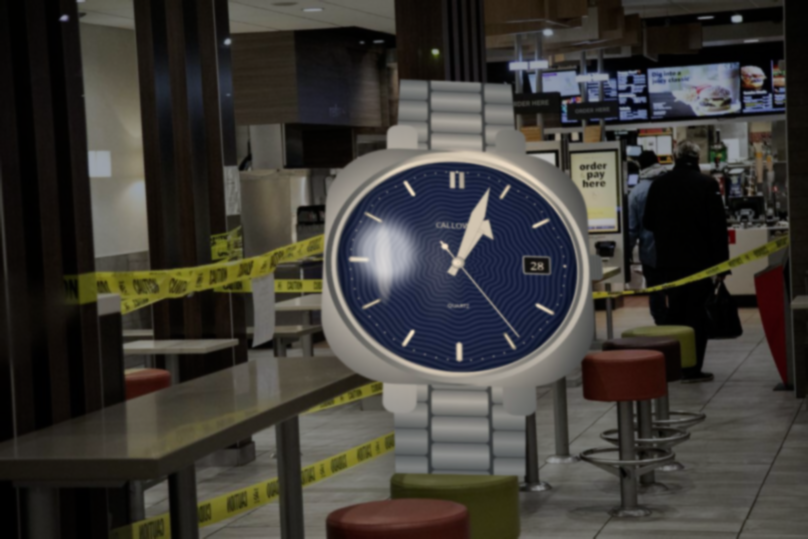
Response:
1.03.24
